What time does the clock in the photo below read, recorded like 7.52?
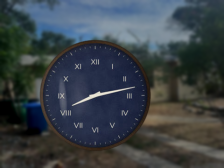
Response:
8.13
